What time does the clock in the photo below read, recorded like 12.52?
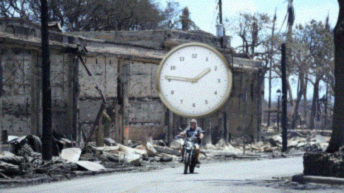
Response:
1.46
